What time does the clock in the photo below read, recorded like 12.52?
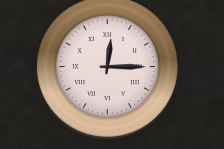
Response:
12.15
